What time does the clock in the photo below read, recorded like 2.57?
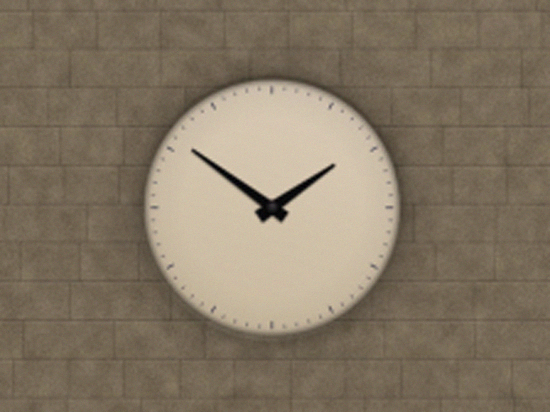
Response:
1.51
